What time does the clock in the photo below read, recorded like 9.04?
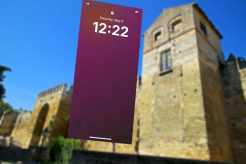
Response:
12.22
